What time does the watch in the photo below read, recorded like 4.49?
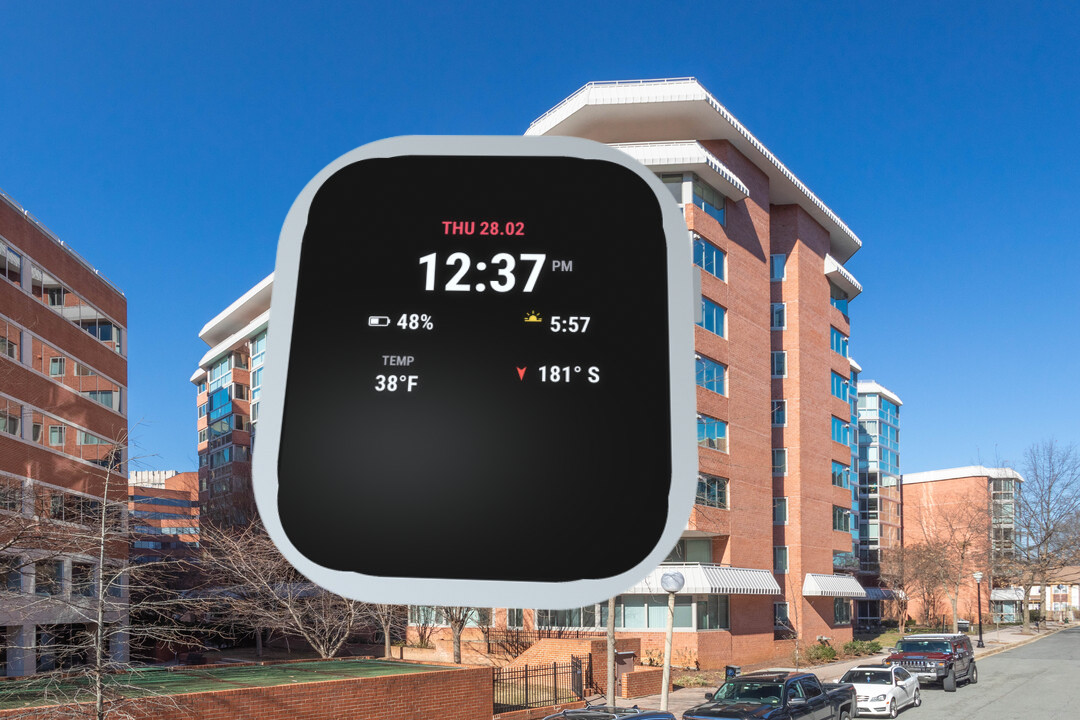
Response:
12.37
